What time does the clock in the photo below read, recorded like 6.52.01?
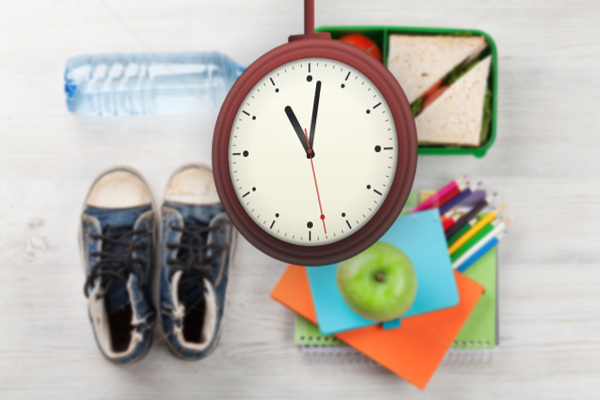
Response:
11.01.28
